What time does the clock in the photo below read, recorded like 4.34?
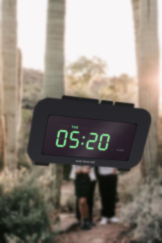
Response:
5.20
